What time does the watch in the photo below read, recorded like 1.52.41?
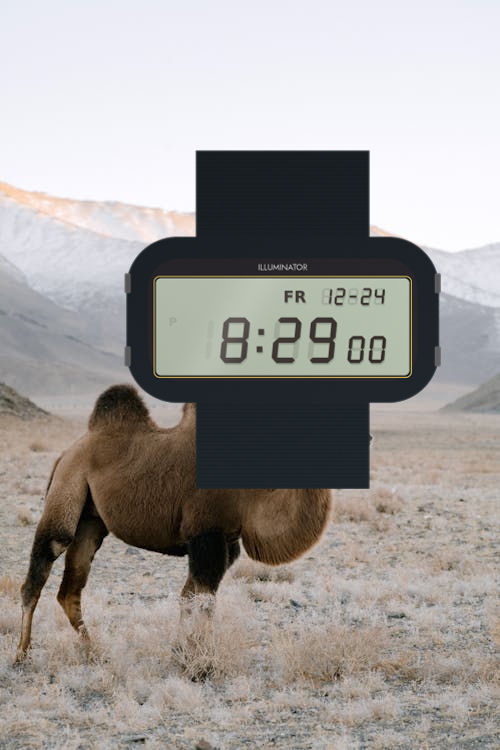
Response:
8.29.00
